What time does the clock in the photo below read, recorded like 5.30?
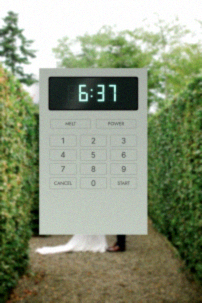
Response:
6.37
